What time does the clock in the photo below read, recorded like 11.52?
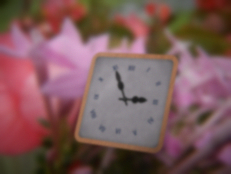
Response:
2.55
